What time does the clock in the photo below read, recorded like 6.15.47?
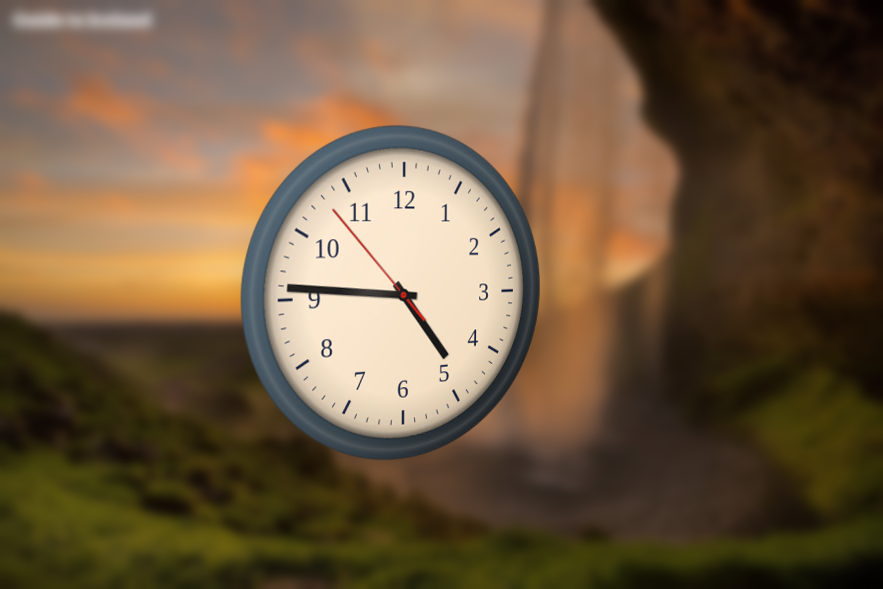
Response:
4.45.53
